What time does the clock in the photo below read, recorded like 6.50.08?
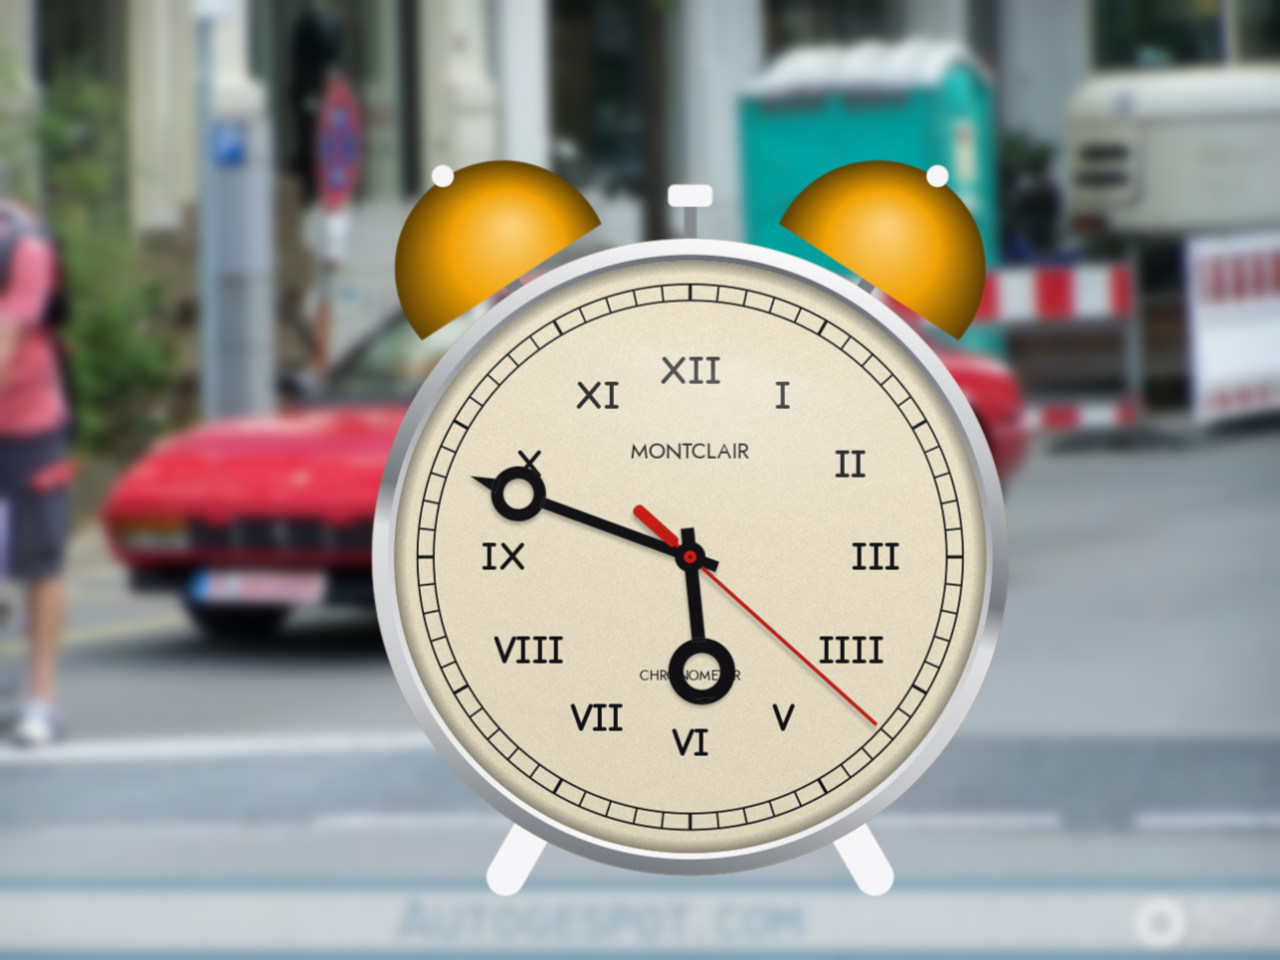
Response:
5.48.22
